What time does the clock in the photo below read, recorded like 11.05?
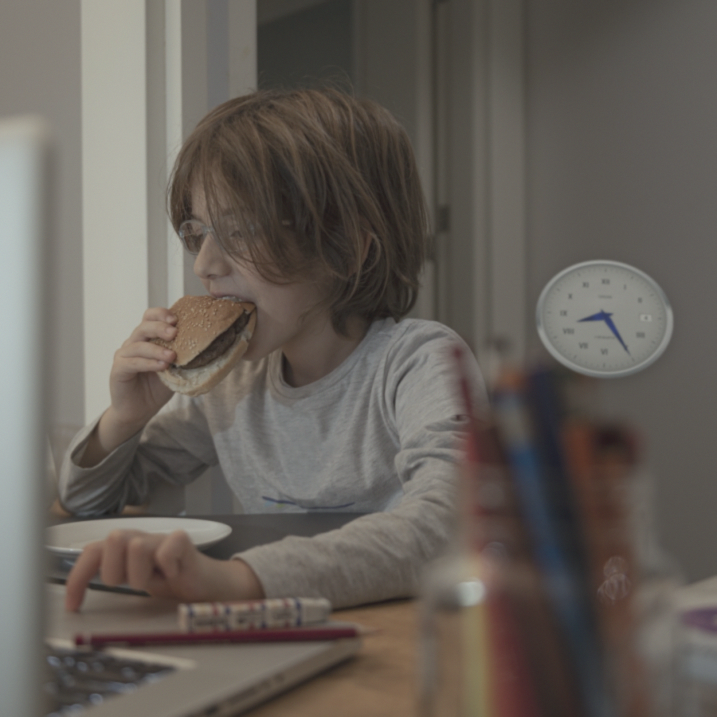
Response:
8.25
